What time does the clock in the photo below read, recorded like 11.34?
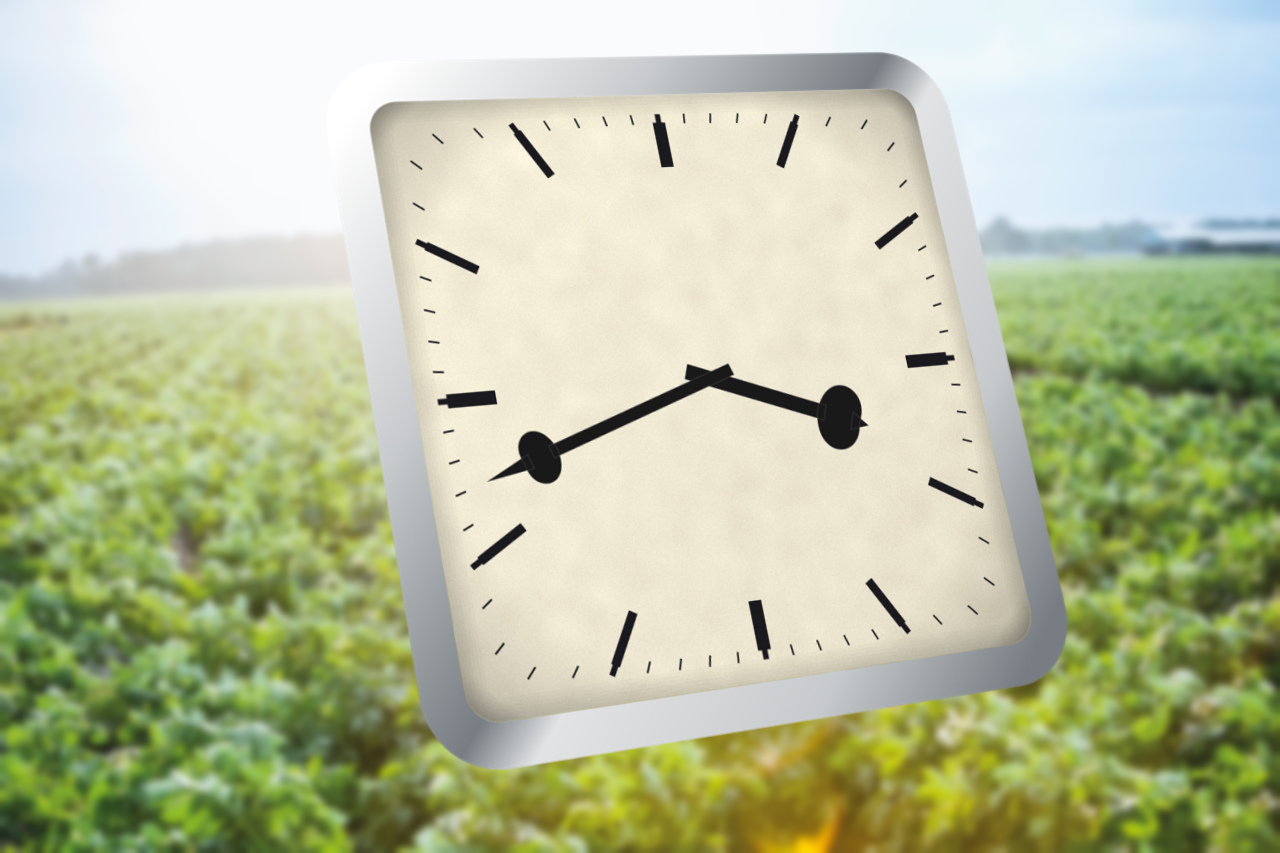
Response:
3.42
